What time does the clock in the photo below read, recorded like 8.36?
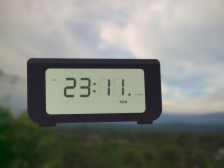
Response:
23.11
